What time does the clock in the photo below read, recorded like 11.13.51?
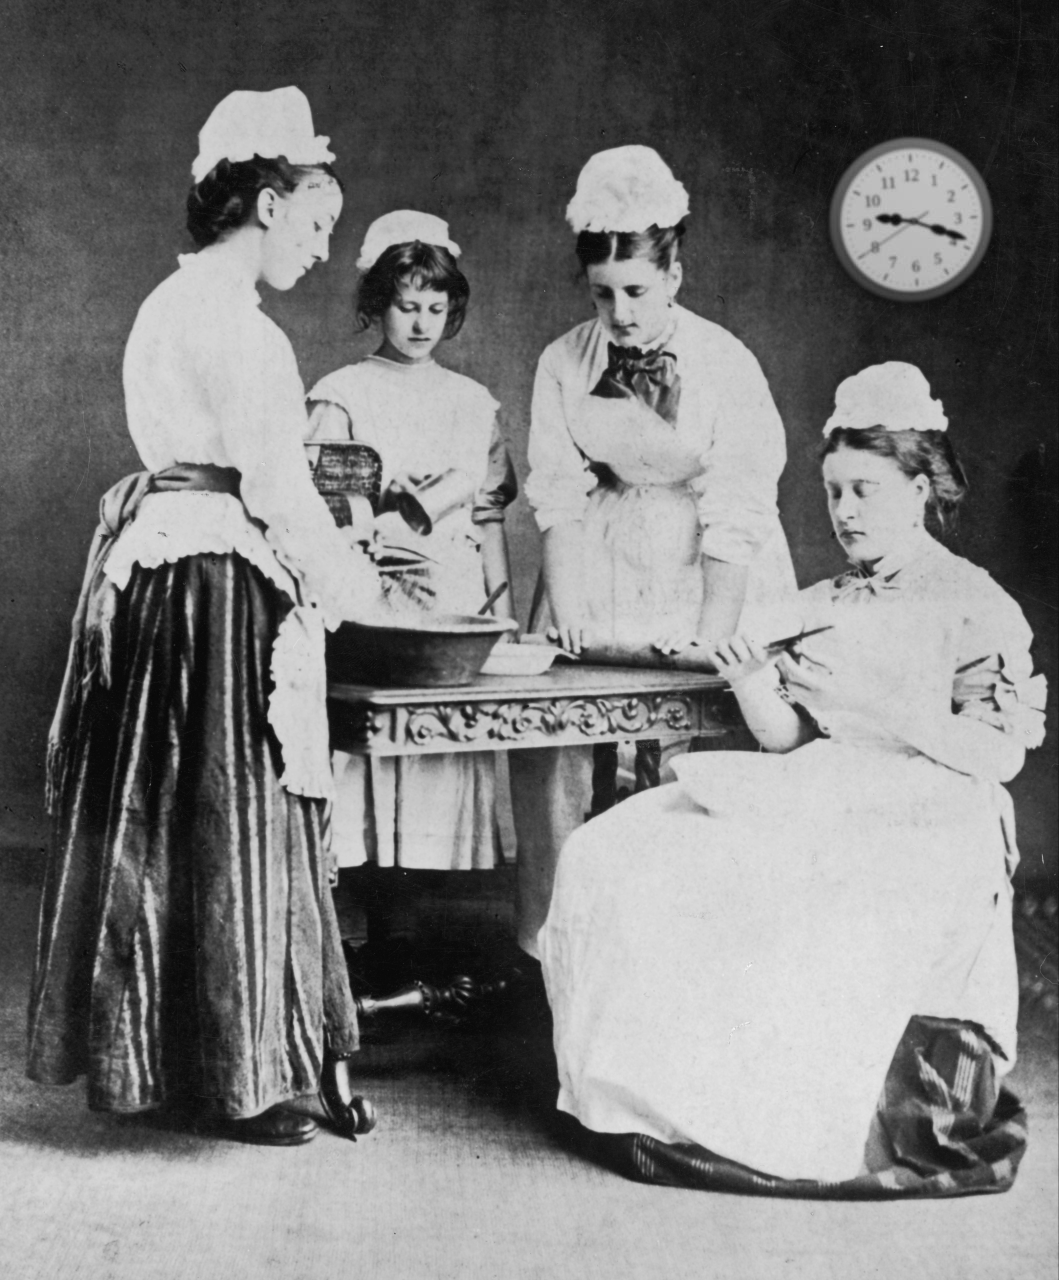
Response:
9.18.40
